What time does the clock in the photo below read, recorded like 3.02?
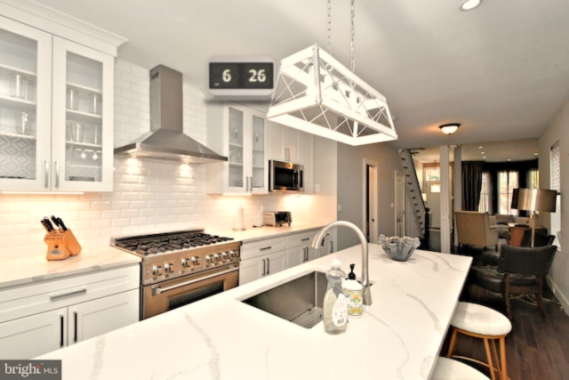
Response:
6.26
